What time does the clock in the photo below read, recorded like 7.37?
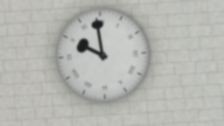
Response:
9.59
